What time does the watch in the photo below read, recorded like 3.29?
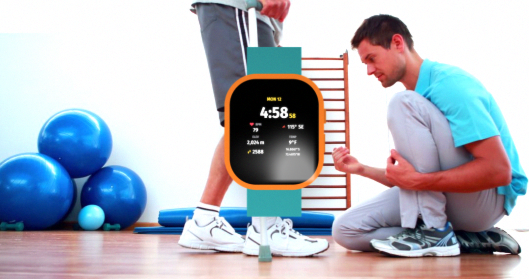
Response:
4.58
